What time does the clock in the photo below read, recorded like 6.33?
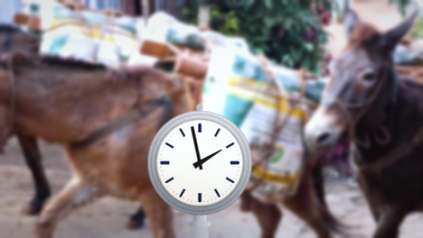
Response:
1.58
